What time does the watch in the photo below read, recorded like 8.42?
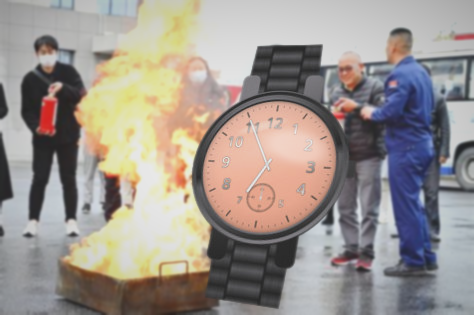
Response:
6.55
